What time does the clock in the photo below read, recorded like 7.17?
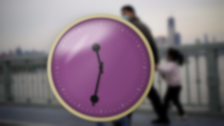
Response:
11.32
